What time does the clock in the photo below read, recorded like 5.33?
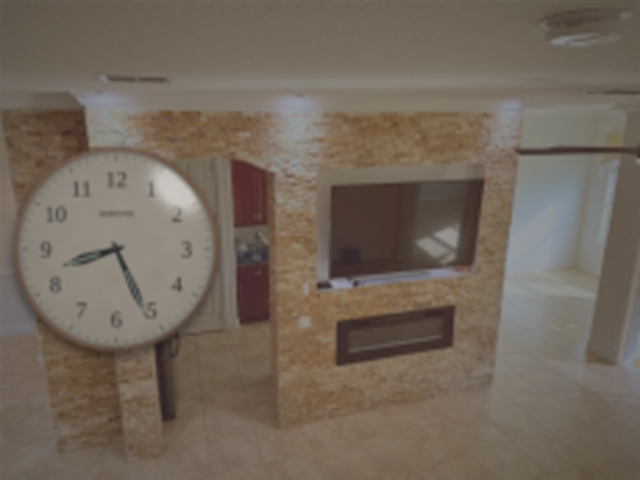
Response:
8.26
